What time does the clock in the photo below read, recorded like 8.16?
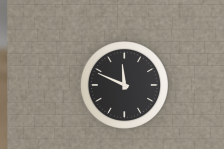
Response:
11.49
